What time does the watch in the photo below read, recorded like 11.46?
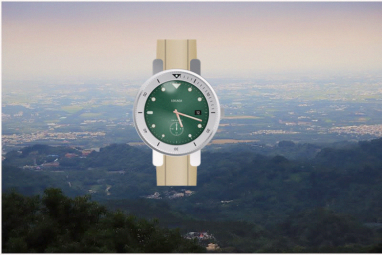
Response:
5.18
